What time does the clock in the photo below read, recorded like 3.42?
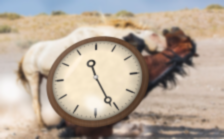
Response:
11.26
